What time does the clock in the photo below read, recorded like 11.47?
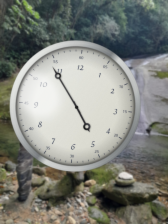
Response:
4.54
